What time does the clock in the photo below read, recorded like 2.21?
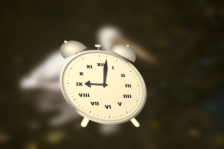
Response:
9.02
